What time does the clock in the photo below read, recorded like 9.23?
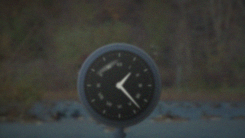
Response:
1.23
